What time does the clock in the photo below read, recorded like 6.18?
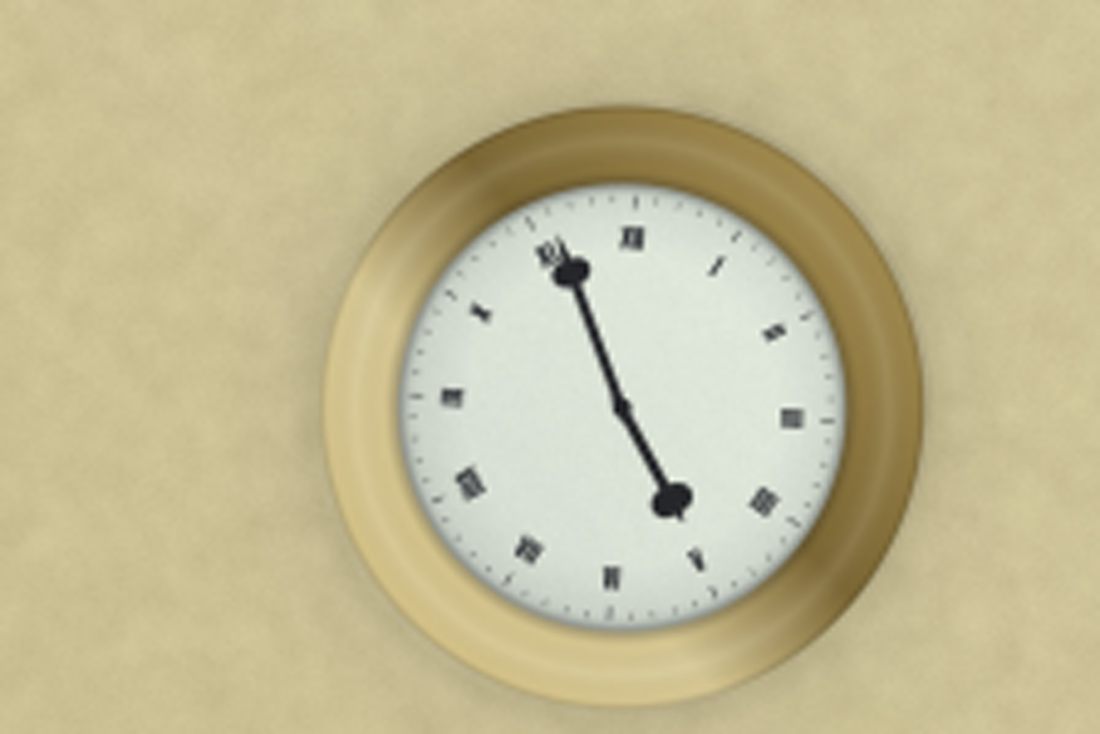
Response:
4.56
